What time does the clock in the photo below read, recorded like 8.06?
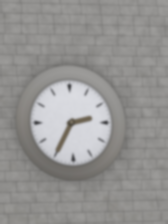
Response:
2.35
